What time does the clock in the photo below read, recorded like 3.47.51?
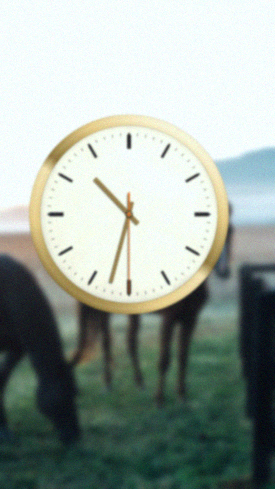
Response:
10.32.30
